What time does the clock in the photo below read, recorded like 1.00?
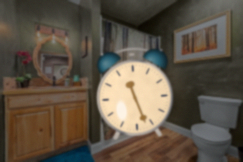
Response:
11.27
